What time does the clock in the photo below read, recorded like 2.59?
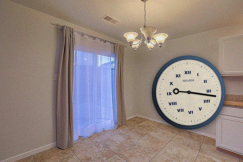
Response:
9.17
